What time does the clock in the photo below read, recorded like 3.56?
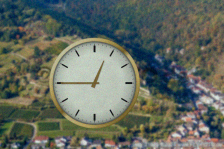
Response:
12.45
